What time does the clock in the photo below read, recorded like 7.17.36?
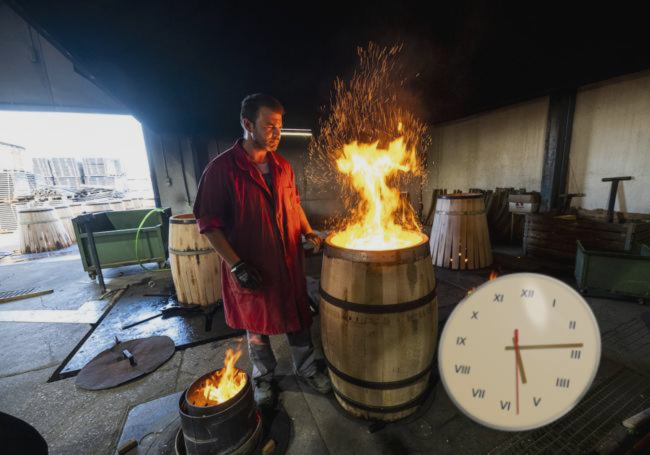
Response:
5.13.28
